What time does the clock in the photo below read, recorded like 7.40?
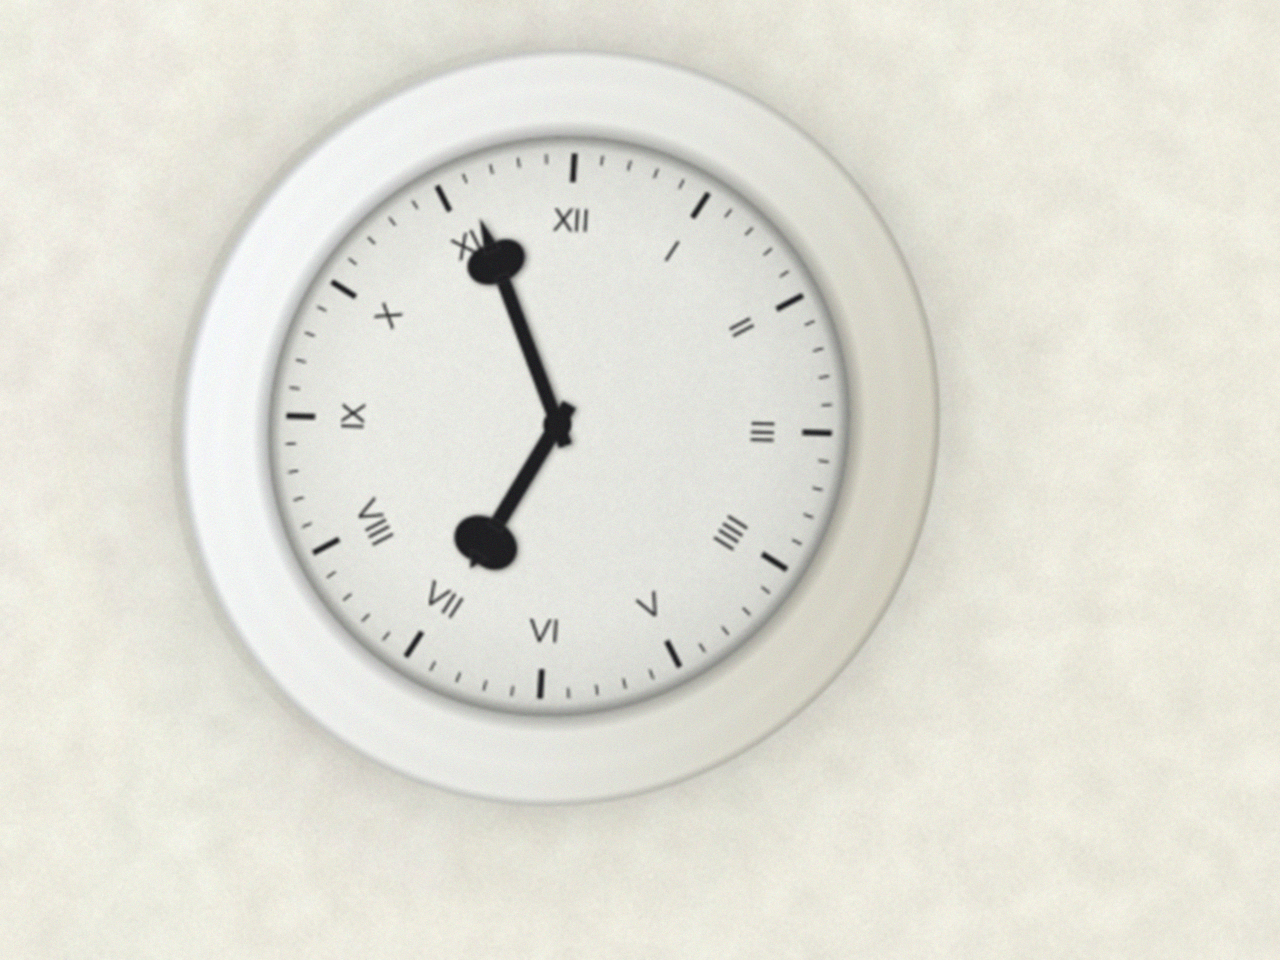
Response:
6.56
